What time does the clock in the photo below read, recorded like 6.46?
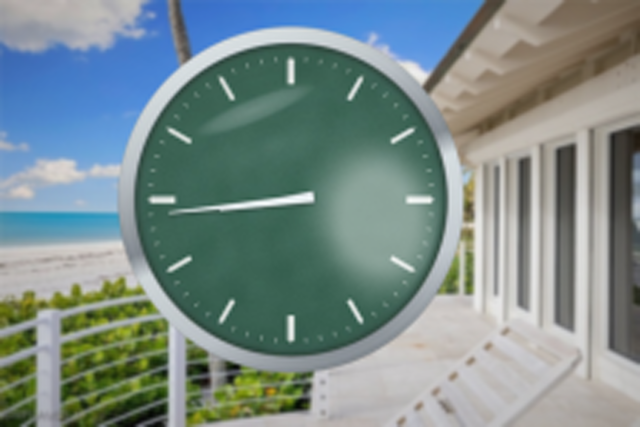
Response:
8.44
